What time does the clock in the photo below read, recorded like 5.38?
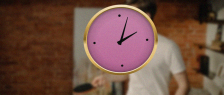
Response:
2.03
